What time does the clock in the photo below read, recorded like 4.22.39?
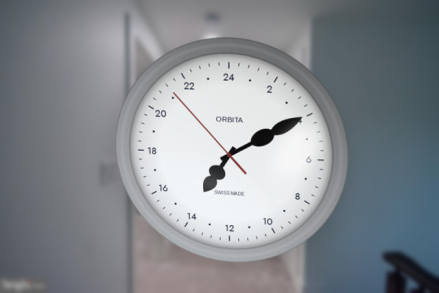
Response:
14.09.53
